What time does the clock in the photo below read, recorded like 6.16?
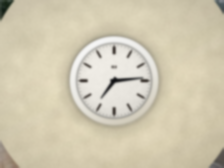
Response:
7.14
